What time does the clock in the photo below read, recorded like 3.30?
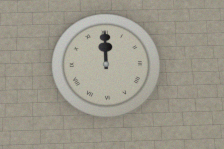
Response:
12.00
